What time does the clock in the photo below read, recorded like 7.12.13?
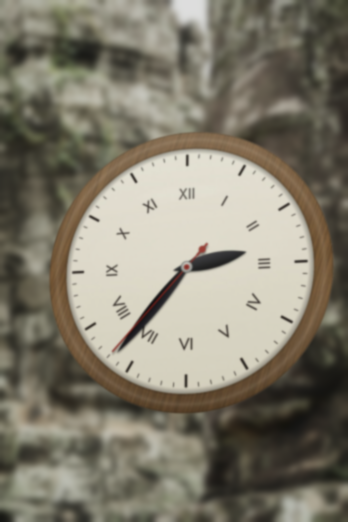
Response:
2.36.37
